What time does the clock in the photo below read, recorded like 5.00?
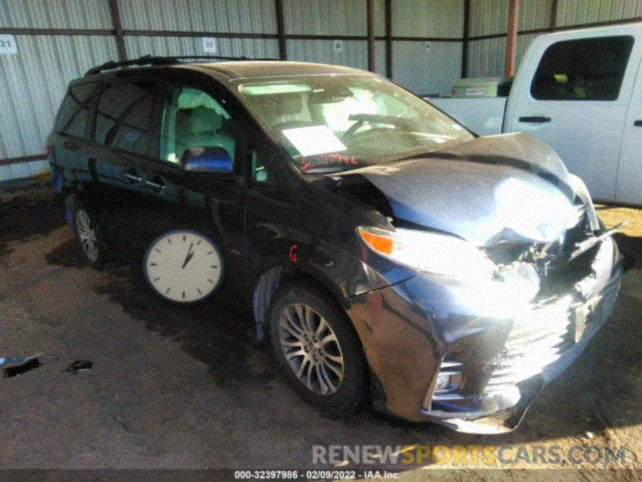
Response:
1.03
